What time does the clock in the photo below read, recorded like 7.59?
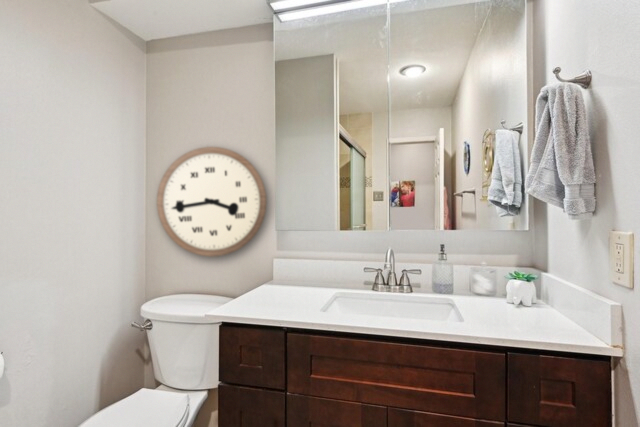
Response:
3.44
